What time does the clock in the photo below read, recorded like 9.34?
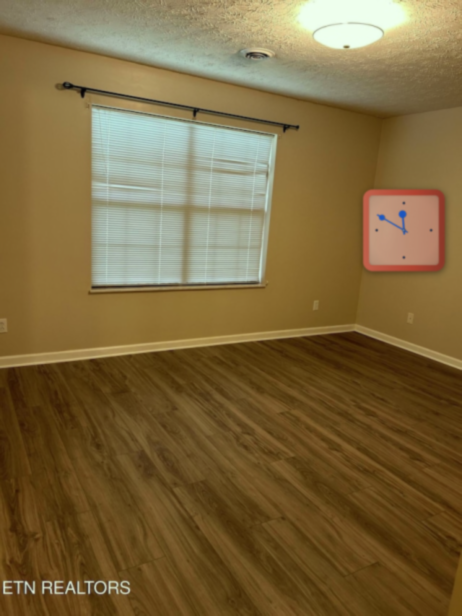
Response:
11.50
